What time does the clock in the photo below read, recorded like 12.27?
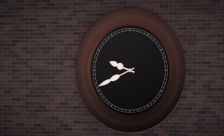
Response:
9.41
